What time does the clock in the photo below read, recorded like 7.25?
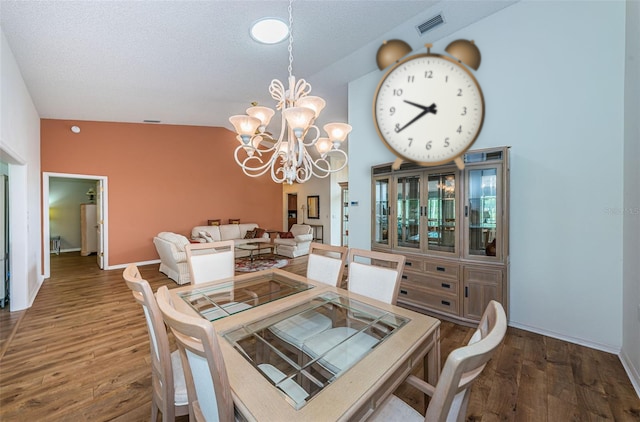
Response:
9.39
